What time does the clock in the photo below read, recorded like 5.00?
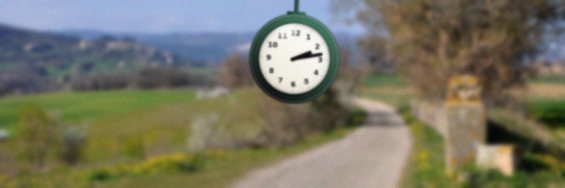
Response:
2.13
